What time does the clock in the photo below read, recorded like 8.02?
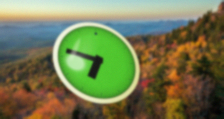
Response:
6.47
